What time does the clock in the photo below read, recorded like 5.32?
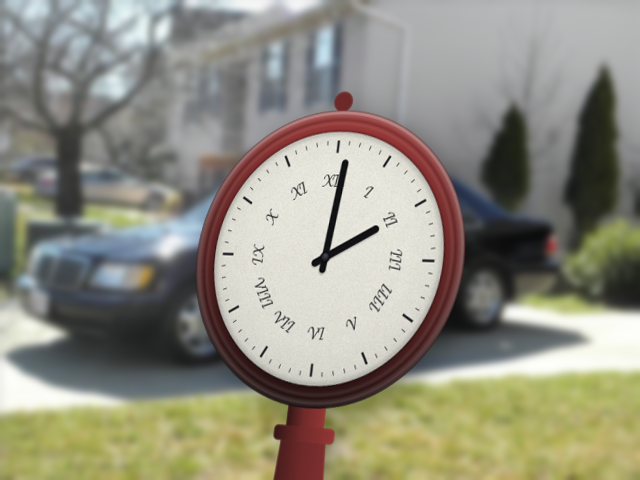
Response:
2.01
